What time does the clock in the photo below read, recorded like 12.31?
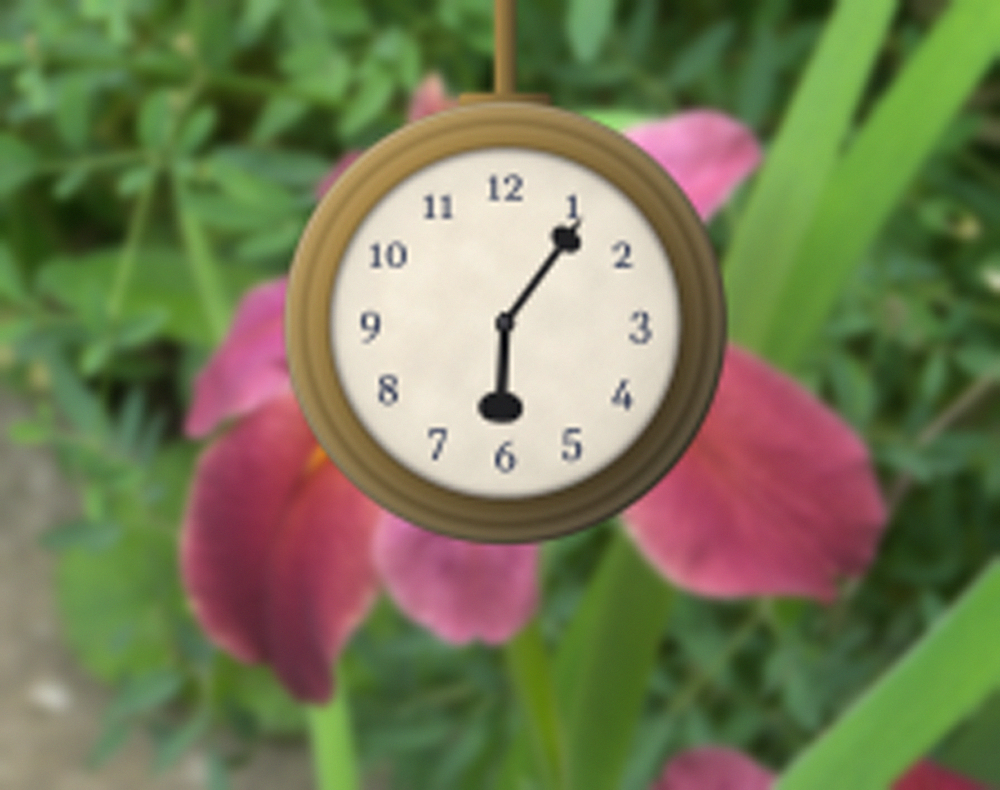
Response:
6.06
